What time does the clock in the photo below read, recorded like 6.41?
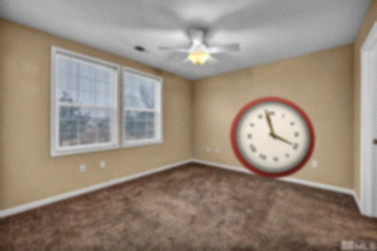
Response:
3.58
